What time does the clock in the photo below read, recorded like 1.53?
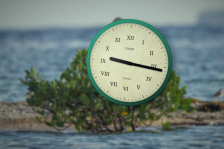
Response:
9.16
